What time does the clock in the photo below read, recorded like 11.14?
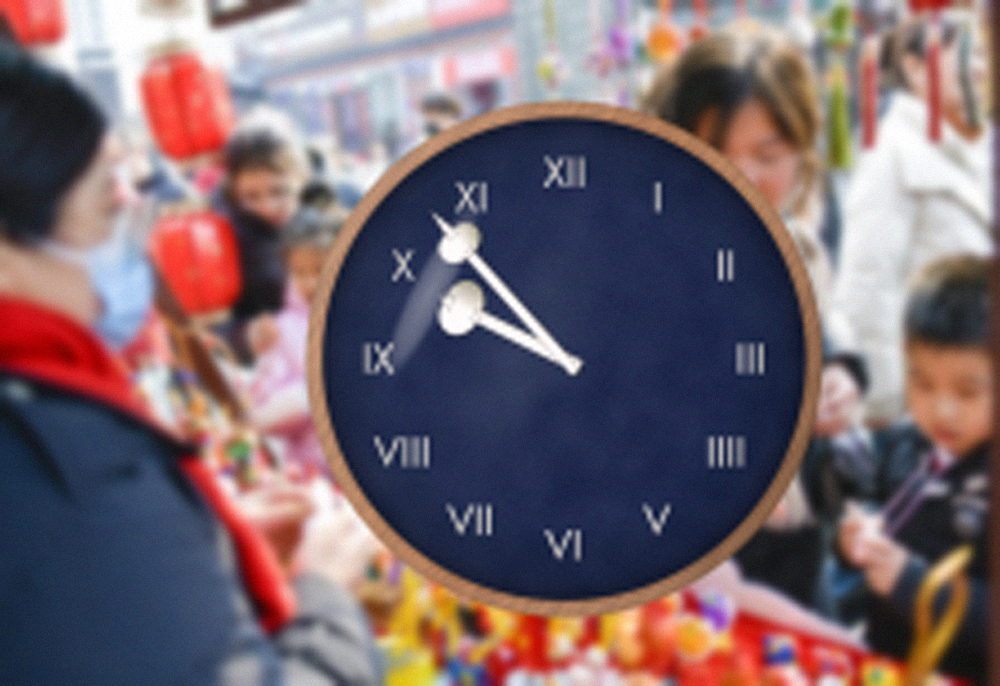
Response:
9.53
